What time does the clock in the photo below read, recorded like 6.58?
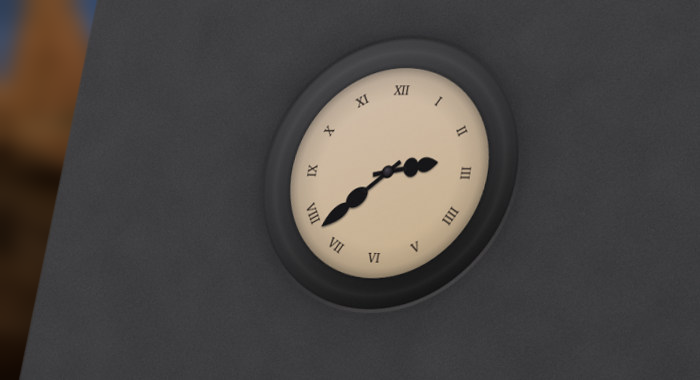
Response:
2.38
